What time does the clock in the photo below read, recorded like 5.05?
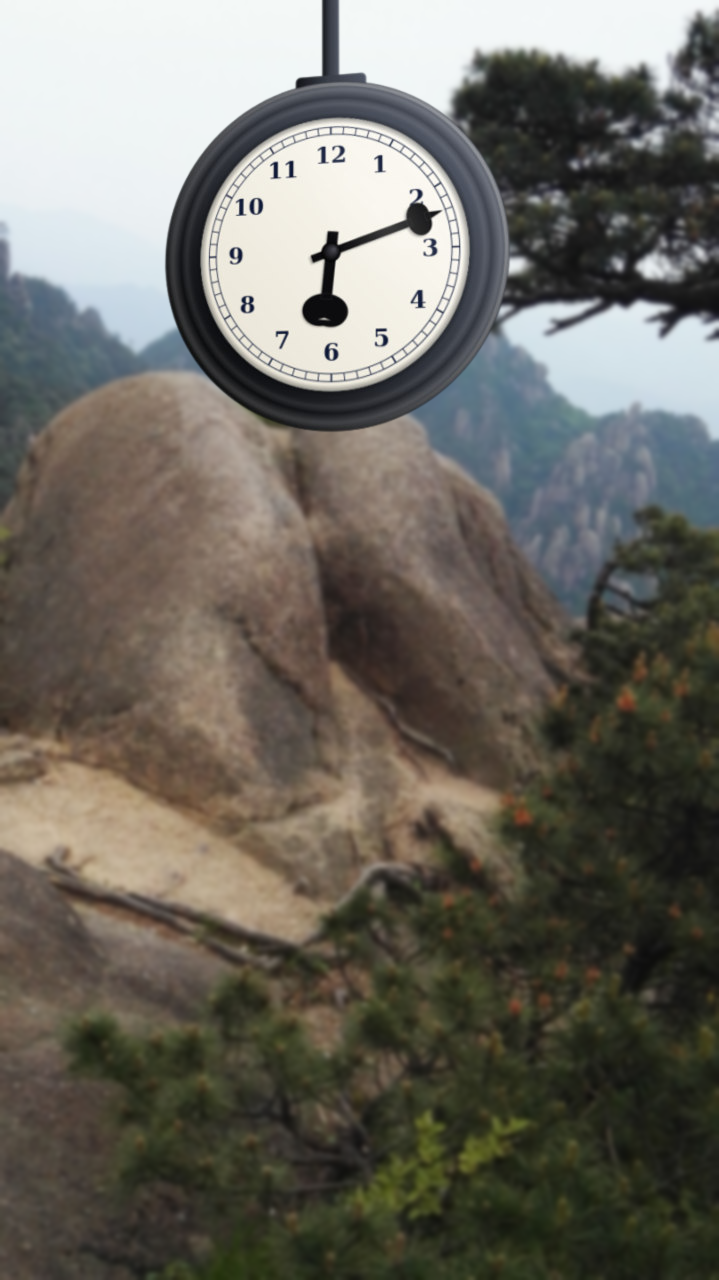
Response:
6.12
